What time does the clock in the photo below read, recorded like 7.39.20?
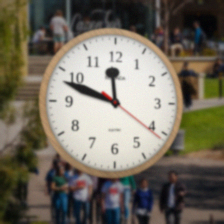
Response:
11.48.21
